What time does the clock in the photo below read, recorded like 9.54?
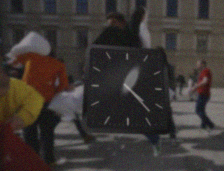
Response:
4.23
